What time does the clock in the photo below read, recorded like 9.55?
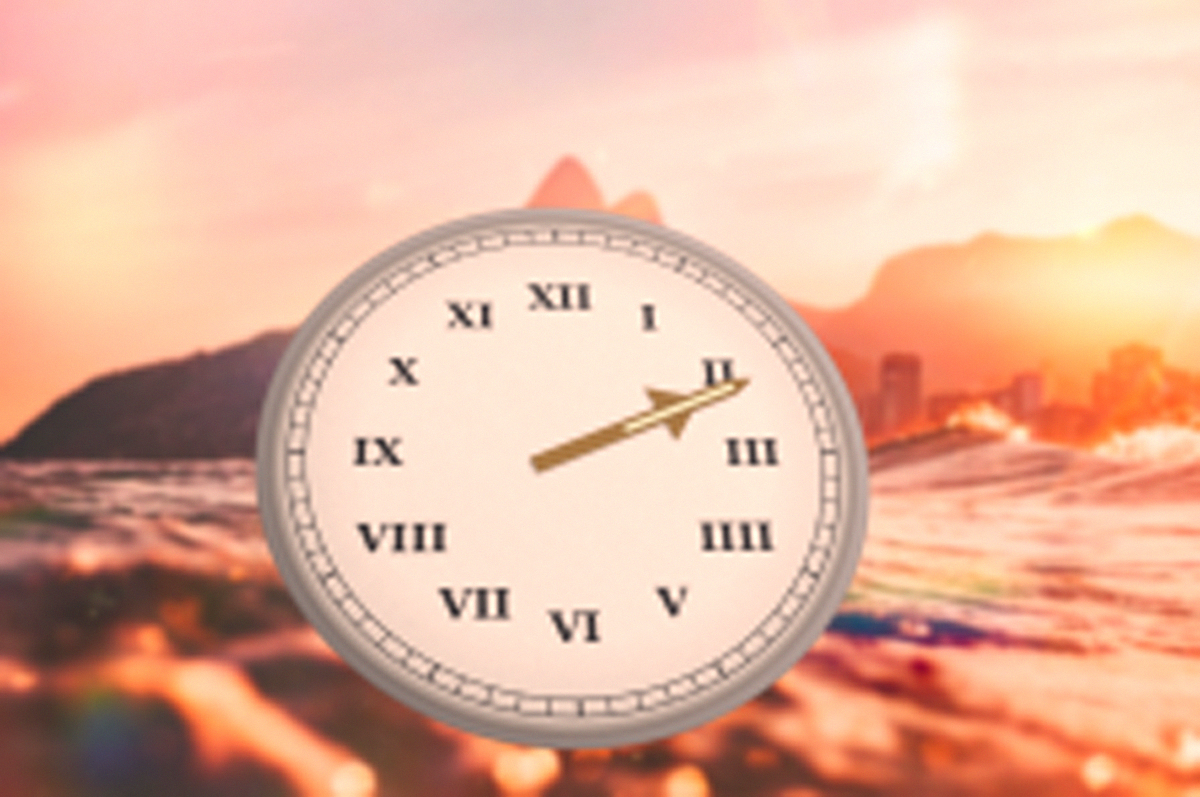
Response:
2.11
